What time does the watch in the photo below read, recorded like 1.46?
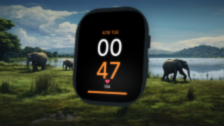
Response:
0.47
